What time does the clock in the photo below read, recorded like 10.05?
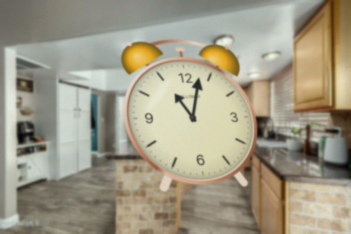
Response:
11.03
